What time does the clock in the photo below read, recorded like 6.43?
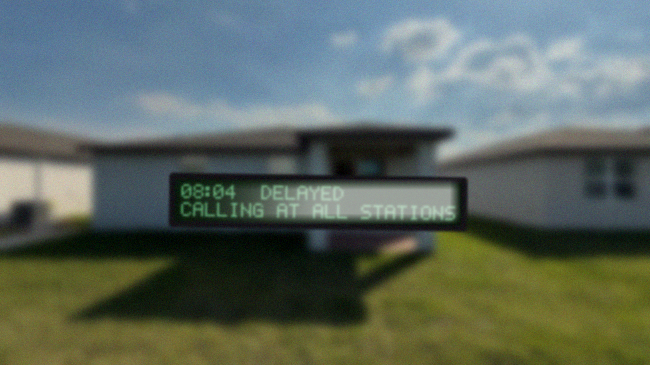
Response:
8.04
